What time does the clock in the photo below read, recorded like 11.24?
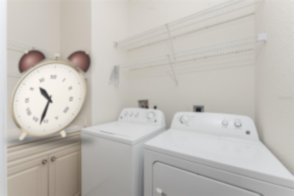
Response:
10.32
